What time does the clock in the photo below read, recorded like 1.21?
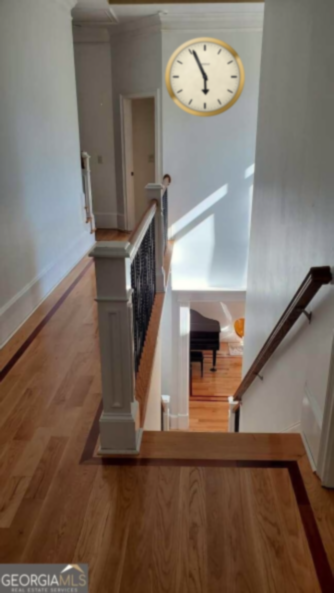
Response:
5.56
